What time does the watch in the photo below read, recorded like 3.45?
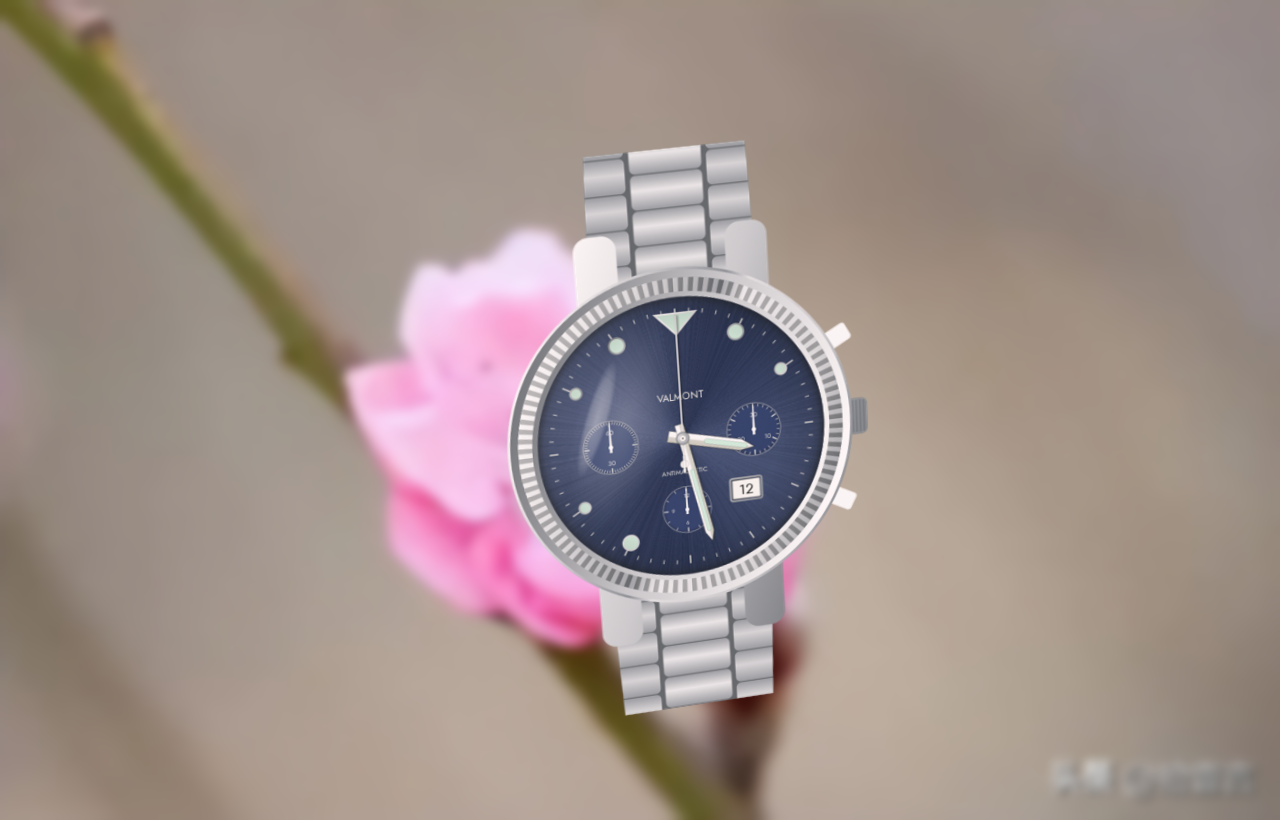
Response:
3.28
